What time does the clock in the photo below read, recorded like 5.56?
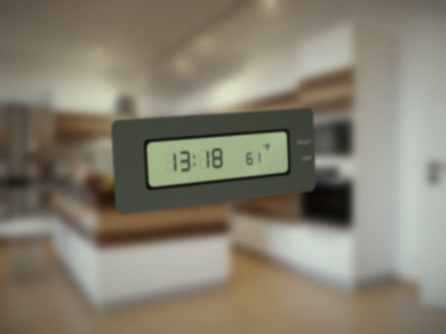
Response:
13.18
